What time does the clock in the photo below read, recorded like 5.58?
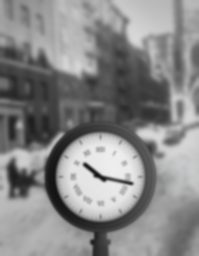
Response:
10.17
